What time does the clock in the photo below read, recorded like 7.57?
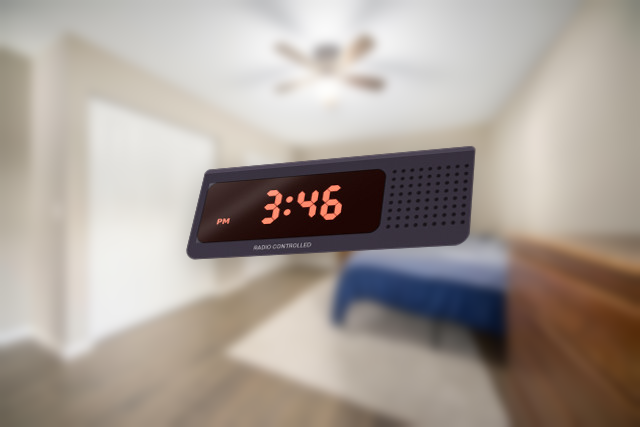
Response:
3.46
